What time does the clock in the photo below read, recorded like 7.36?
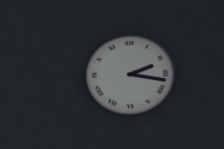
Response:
2.17
